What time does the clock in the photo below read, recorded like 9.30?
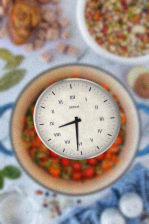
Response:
8.31
